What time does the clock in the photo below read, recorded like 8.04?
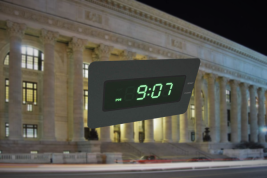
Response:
9.07
